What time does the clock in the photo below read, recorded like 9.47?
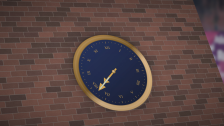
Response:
7.38
